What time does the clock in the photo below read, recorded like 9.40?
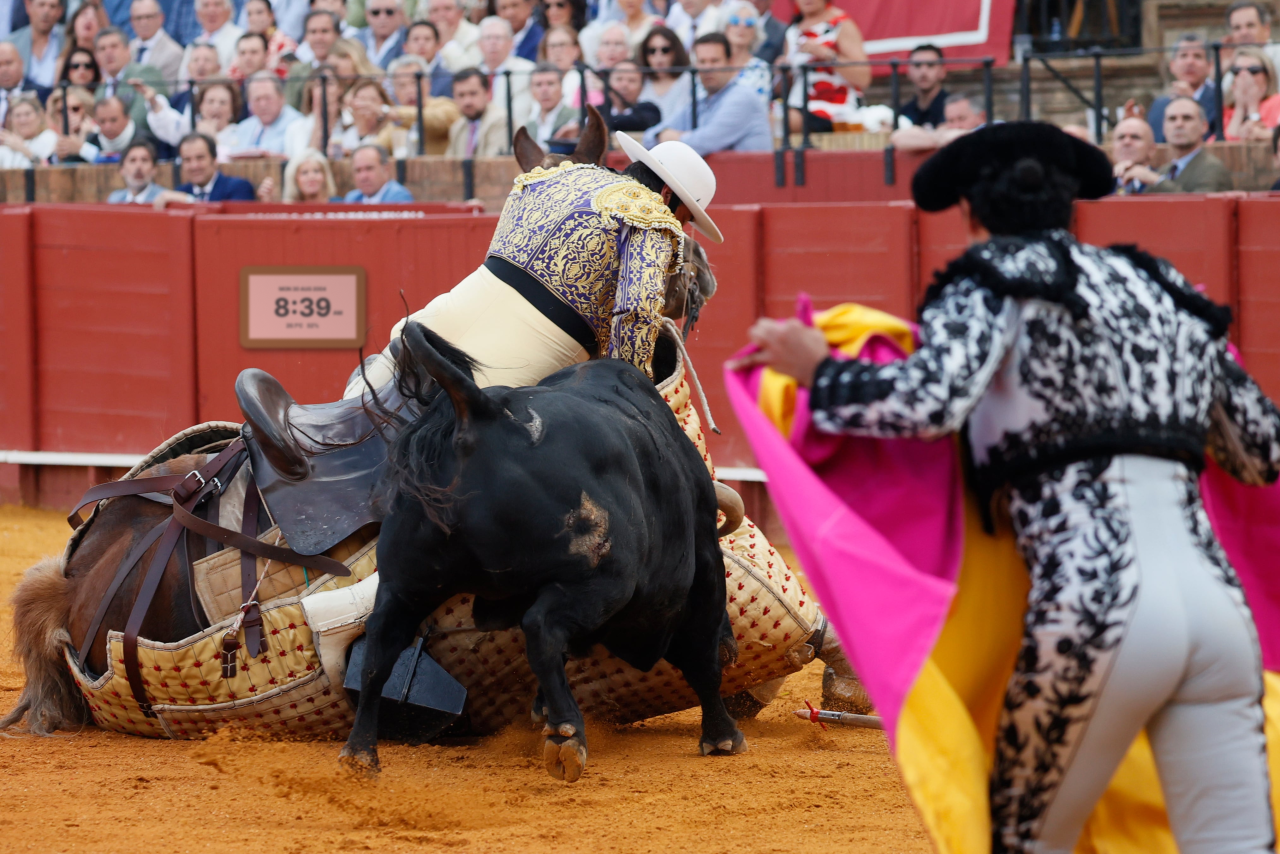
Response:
8.39
